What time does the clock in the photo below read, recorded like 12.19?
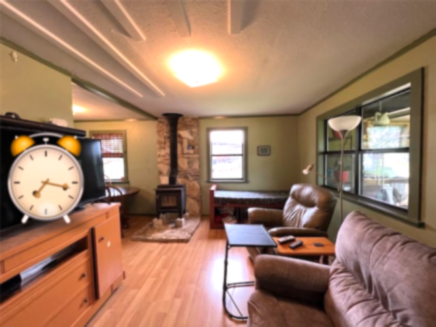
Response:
7.17
